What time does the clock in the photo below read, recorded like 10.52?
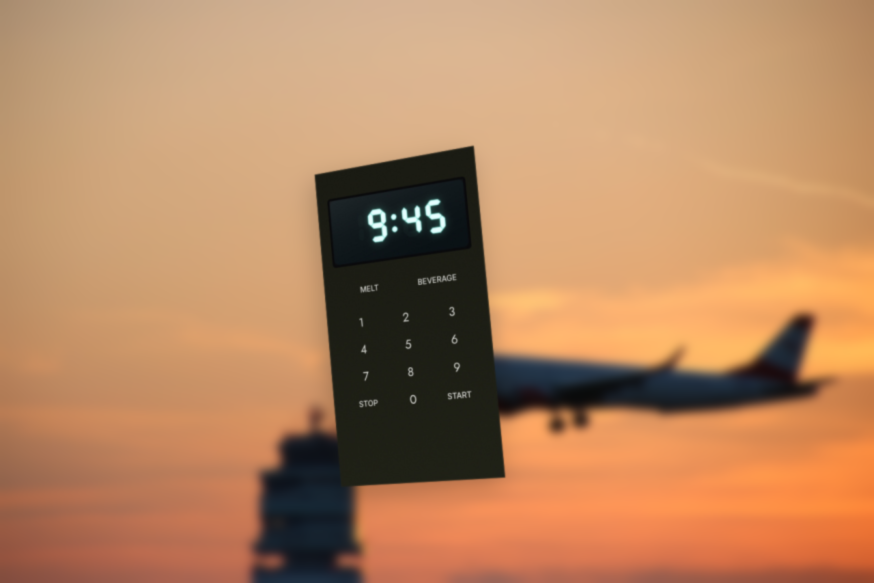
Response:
9.45
